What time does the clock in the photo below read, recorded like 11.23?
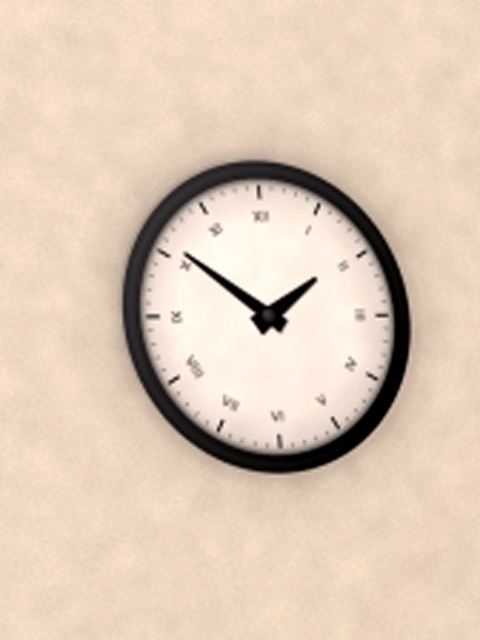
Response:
1.51
